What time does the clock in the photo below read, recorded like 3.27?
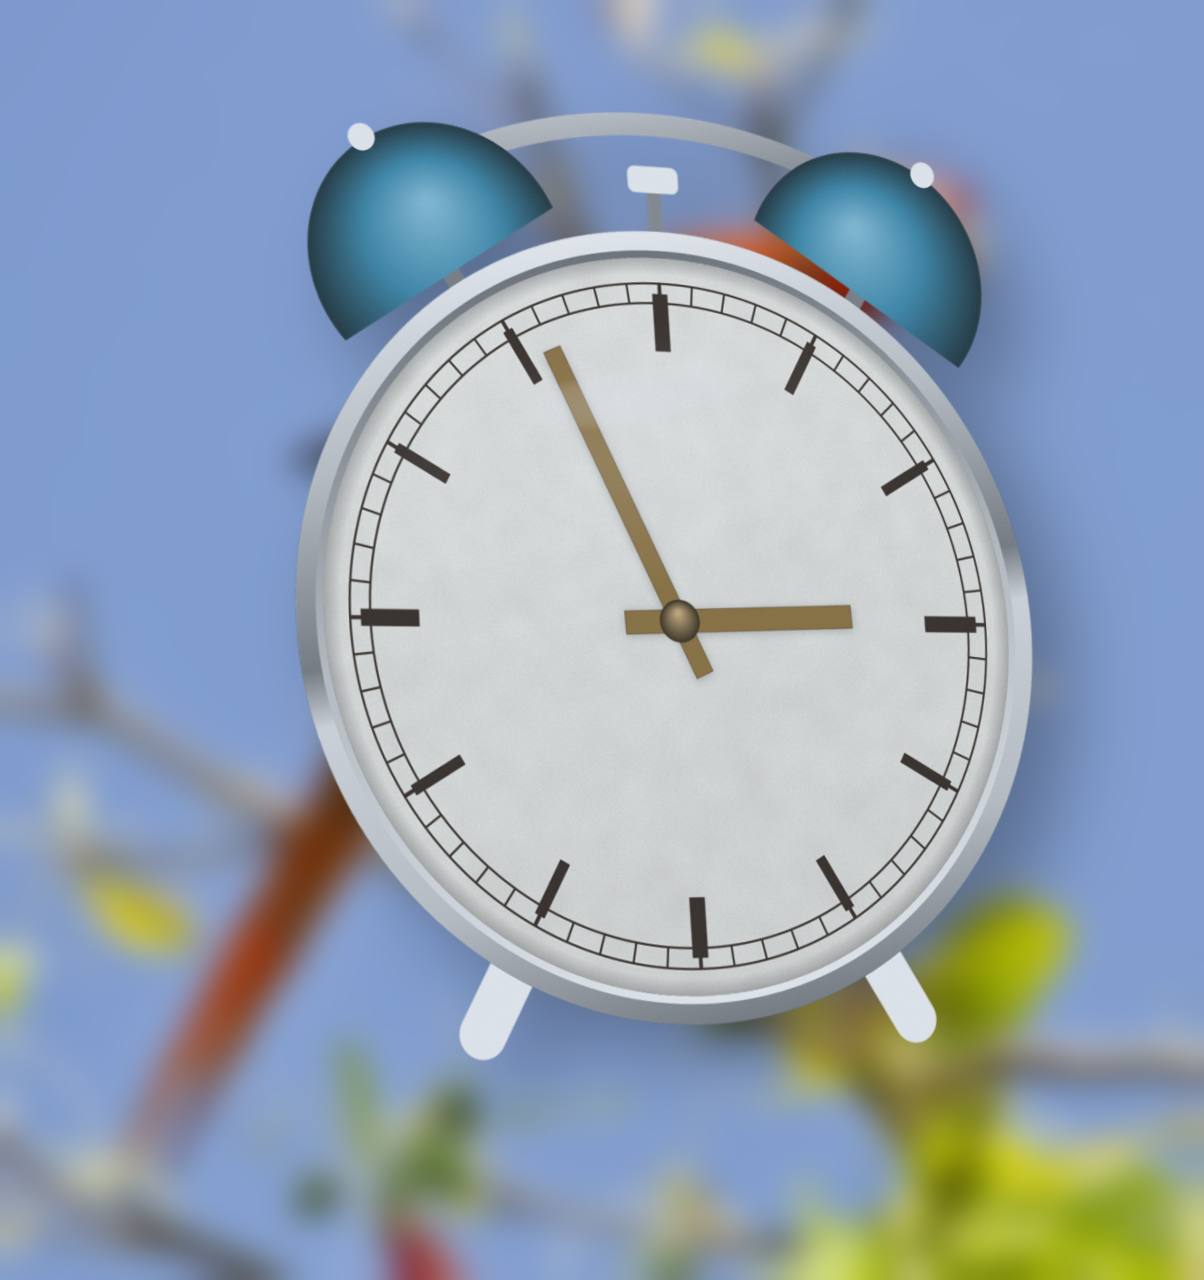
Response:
2.56
